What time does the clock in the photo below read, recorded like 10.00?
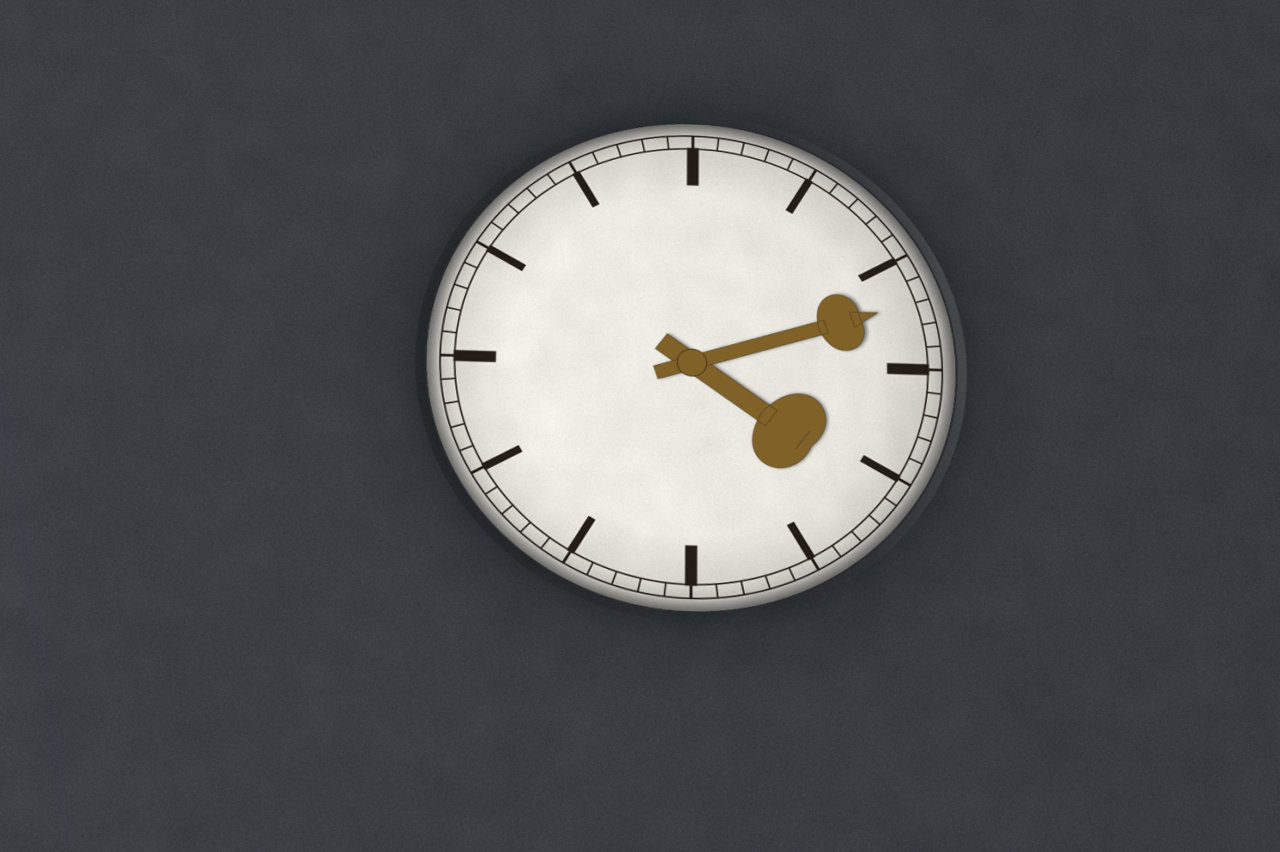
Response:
4.12
